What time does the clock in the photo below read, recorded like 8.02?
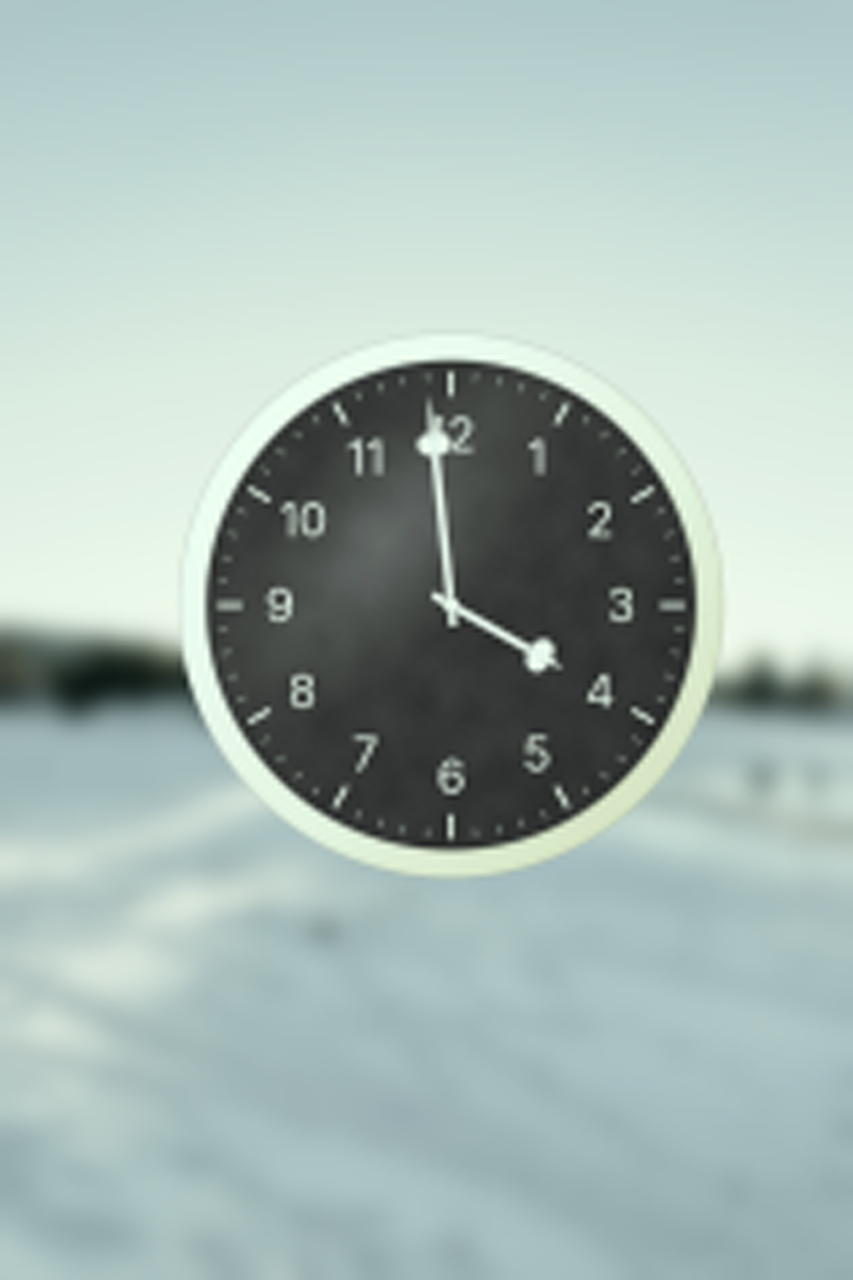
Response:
3.59
